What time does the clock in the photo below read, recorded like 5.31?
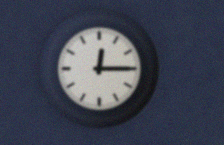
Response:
12.15
